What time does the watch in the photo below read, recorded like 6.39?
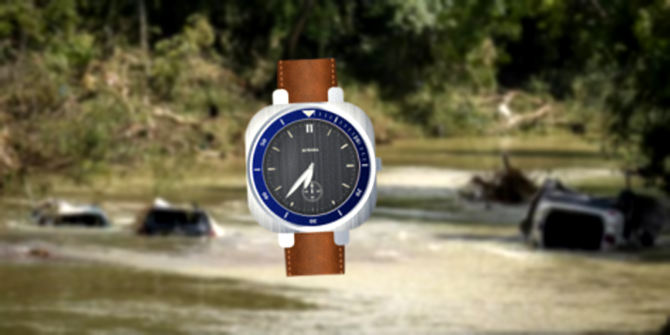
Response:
6.37
